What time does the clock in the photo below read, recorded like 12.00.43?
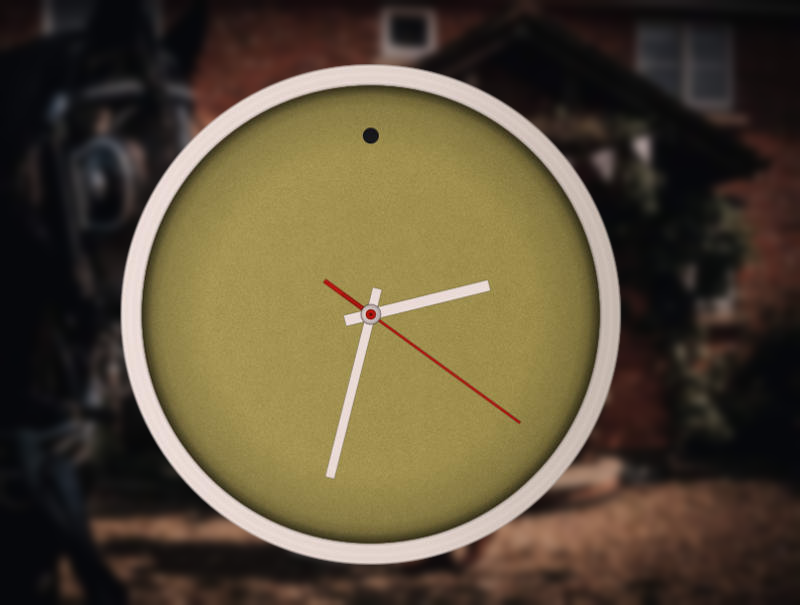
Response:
2.32.21
